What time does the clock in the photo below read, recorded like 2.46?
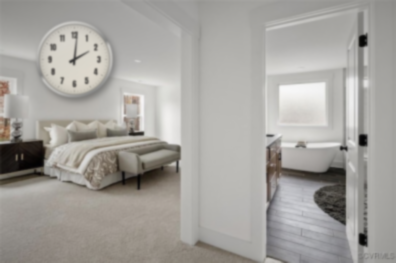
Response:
2.01
